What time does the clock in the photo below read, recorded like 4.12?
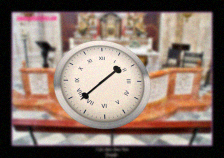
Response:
1.38
